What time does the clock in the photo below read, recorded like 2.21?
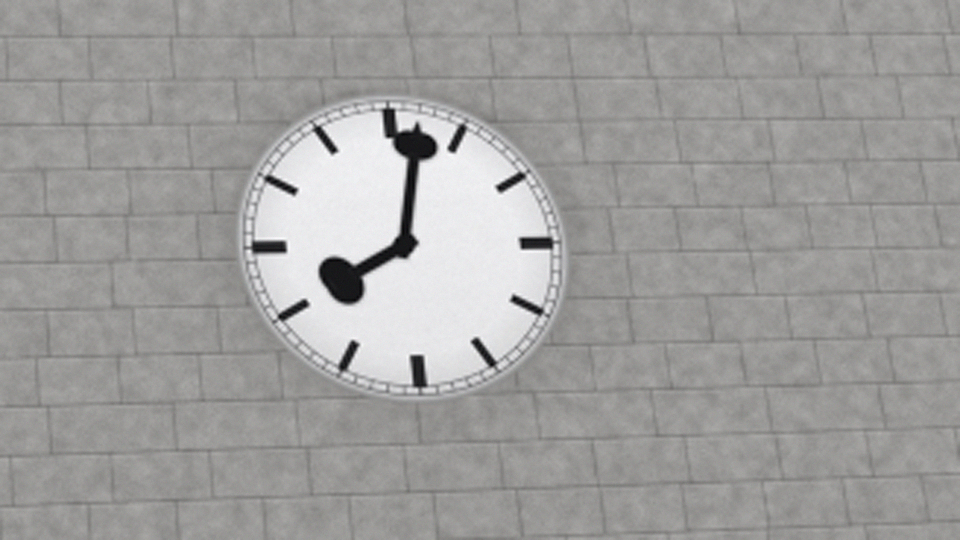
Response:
8.02
